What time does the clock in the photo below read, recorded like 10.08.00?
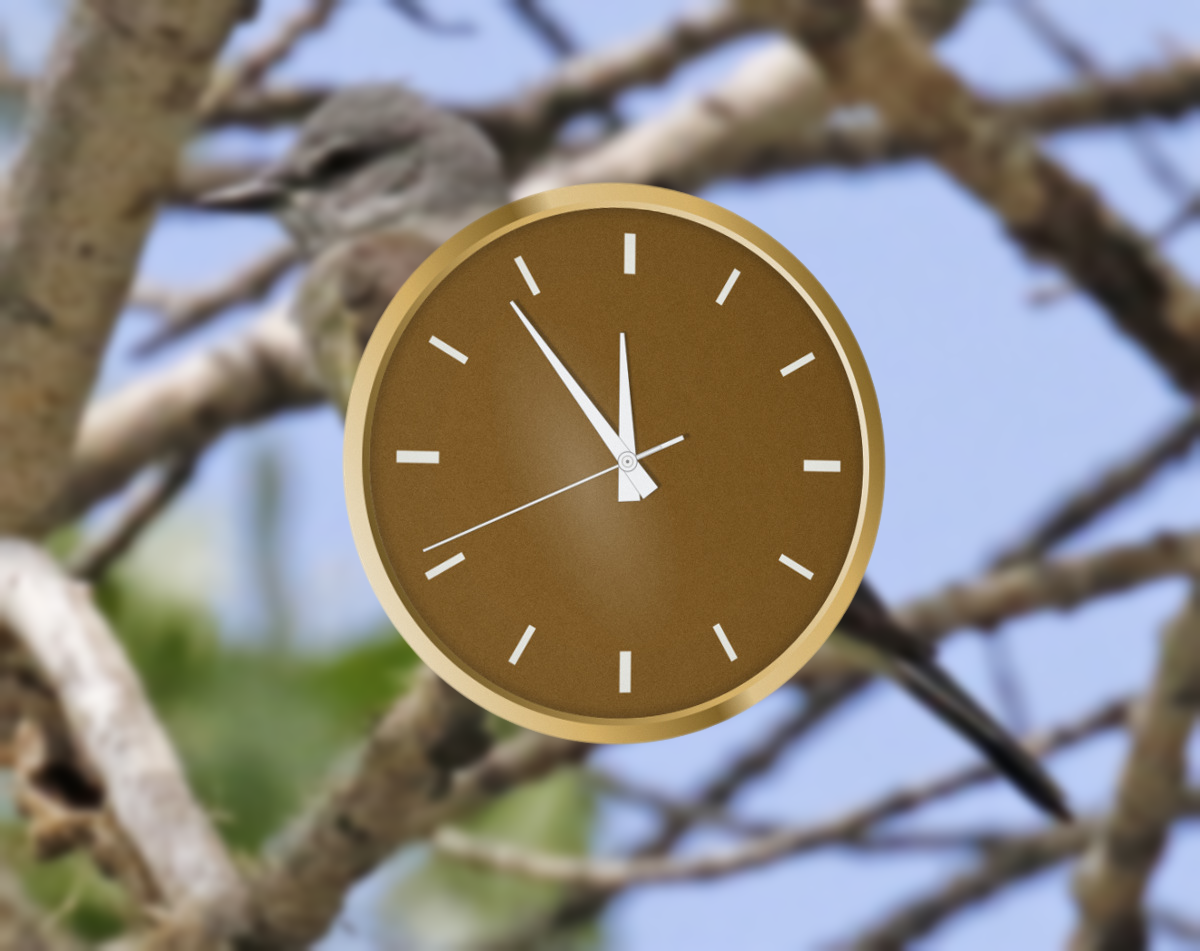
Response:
11.53.41
